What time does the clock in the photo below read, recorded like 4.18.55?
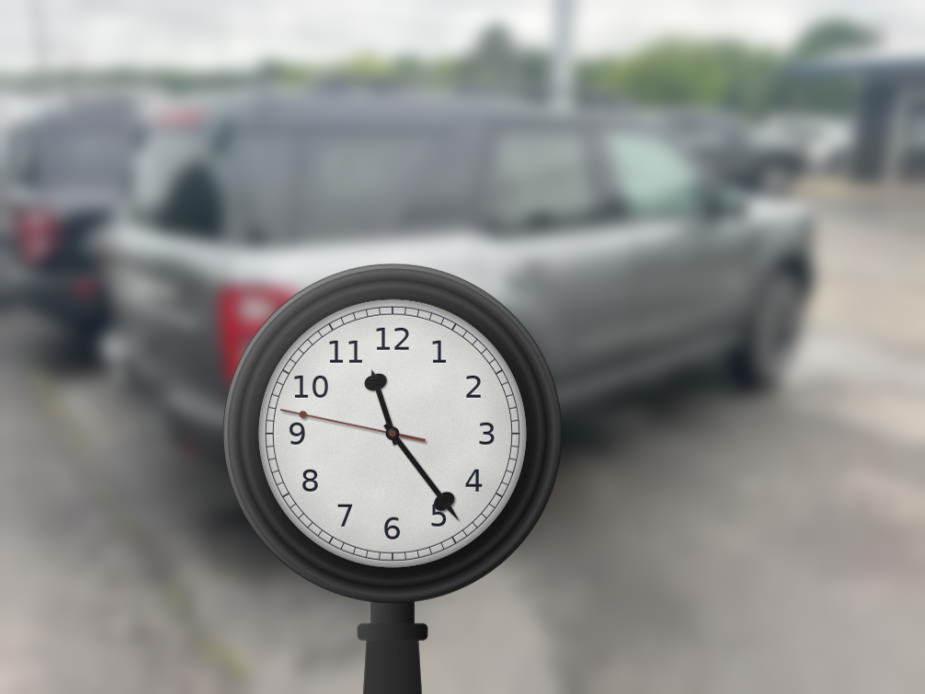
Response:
11.23.47
